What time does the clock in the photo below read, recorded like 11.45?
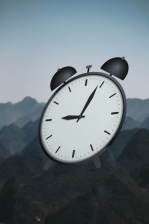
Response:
9.04
